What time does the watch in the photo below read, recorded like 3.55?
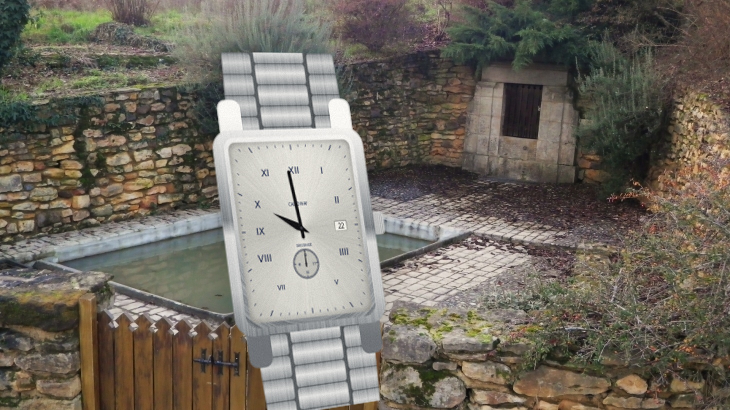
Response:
9.59
